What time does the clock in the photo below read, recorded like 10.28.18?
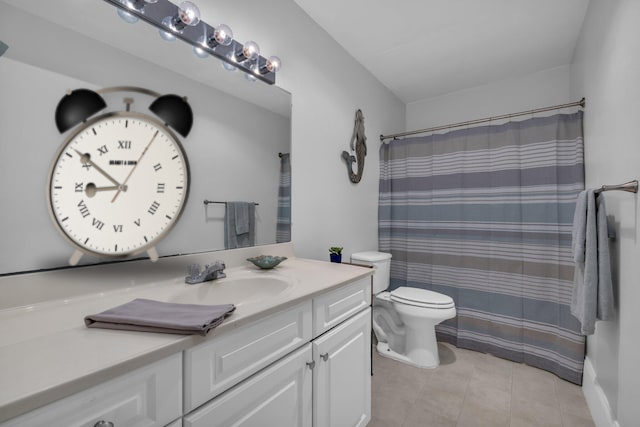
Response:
8.51.05
